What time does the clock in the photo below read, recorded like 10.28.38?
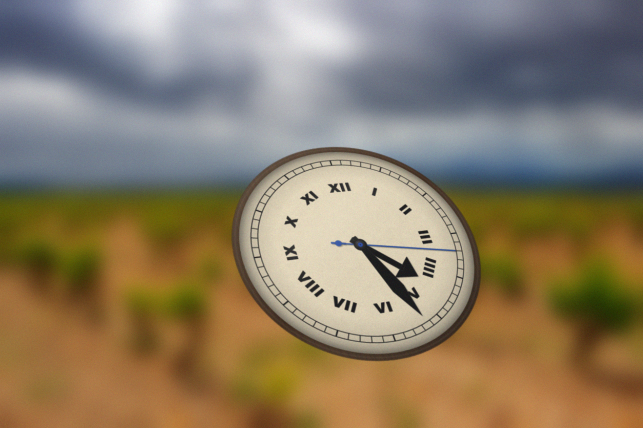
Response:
4.26.17
